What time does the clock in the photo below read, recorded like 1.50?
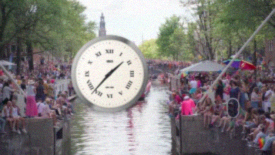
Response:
1.37
